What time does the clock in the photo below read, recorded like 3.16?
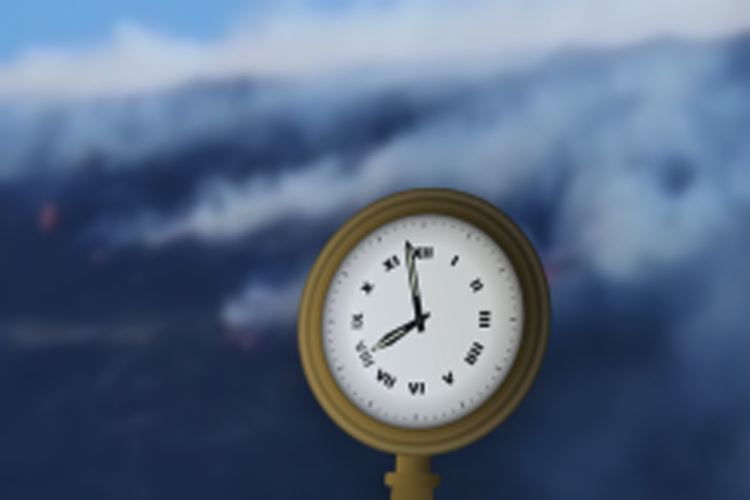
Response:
7.58
